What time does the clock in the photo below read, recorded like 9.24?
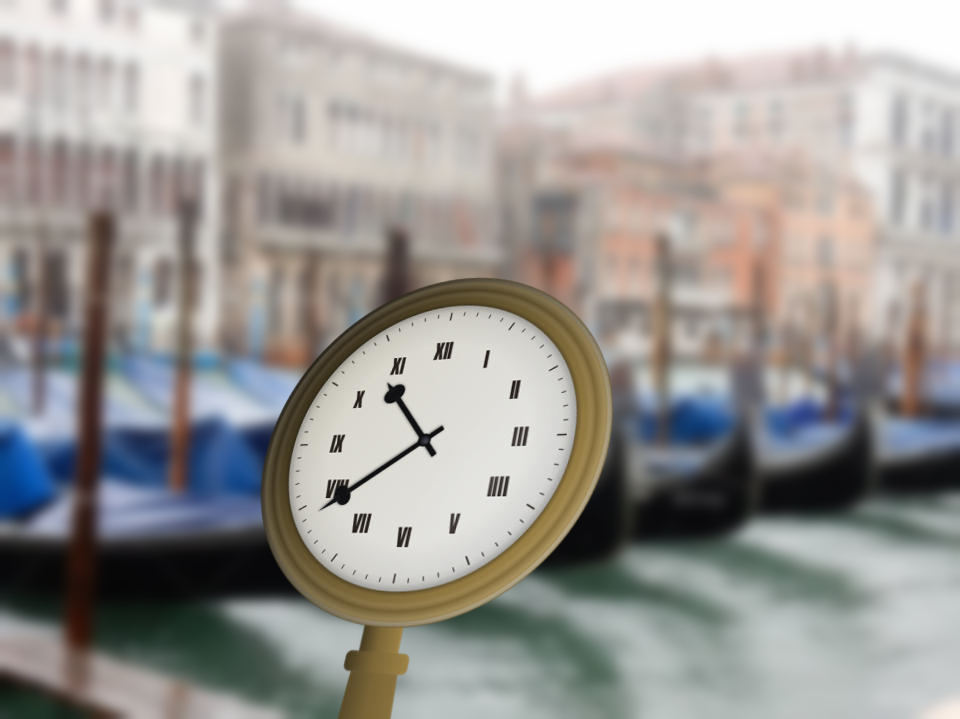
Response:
10.39
